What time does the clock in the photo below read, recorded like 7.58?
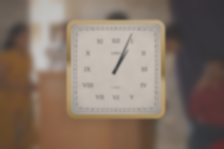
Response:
1.04
